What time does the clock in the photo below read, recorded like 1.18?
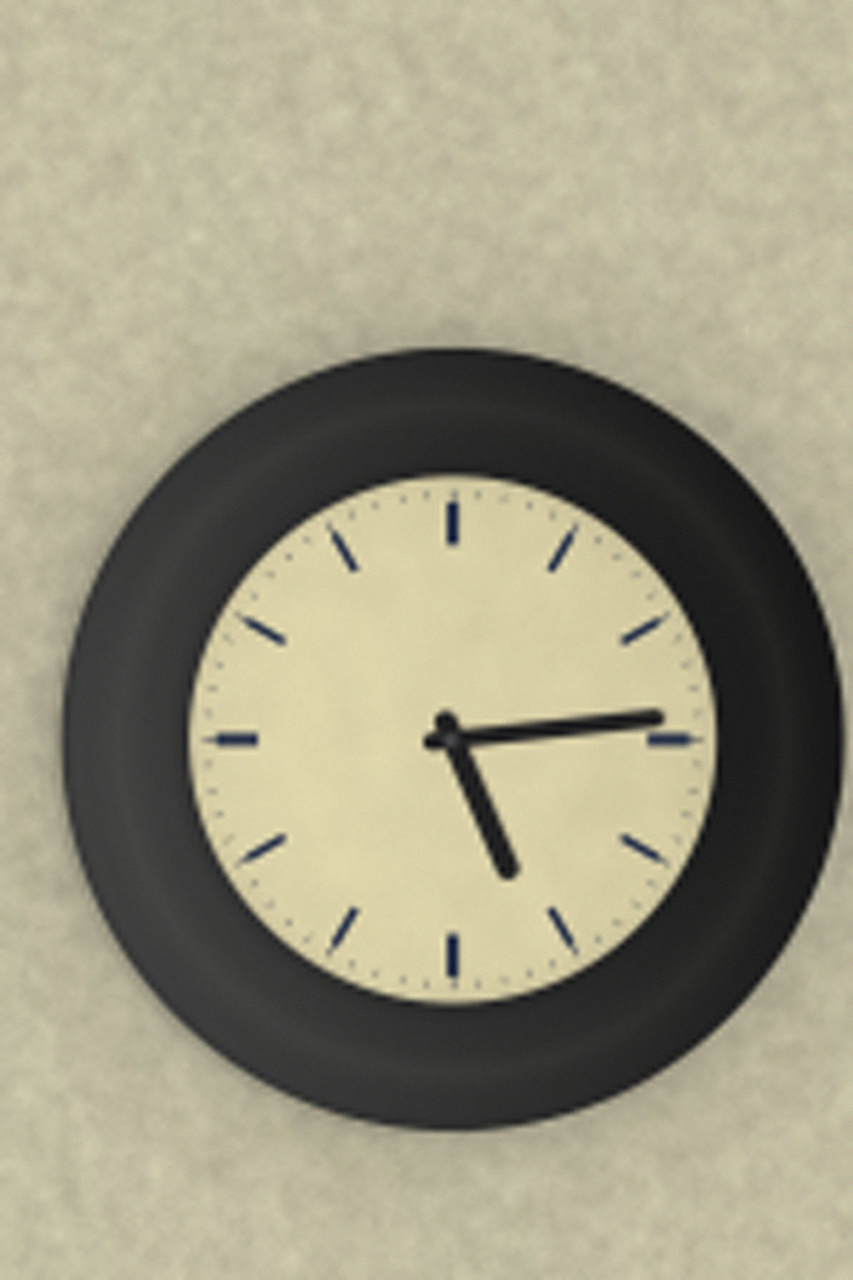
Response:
5.14
